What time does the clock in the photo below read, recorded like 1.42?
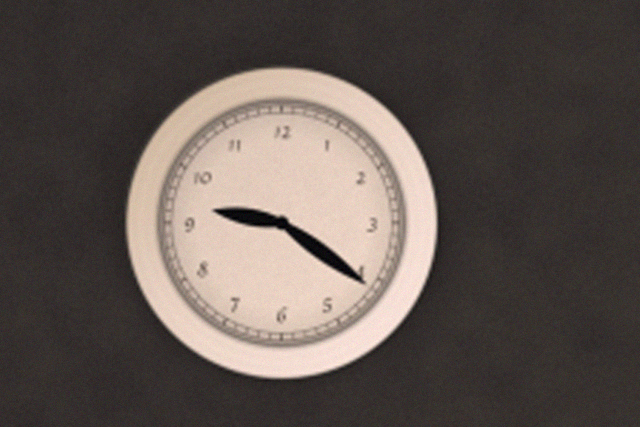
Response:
9.21
